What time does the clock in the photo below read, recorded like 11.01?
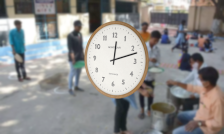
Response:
12.12
